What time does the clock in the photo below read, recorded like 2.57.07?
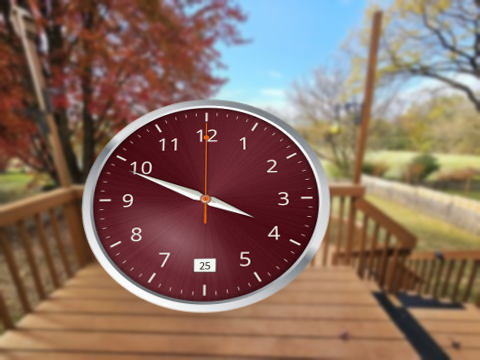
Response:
3.49.00
